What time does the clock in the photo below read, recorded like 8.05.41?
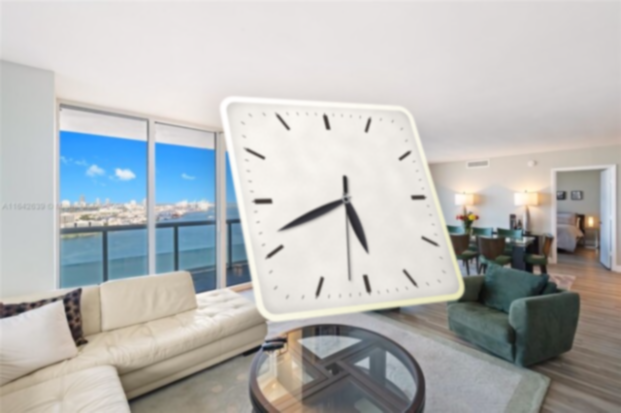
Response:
5.41.32
